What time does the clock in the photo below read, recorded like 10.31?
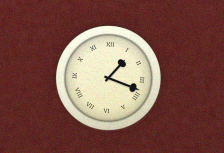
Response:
1.18
